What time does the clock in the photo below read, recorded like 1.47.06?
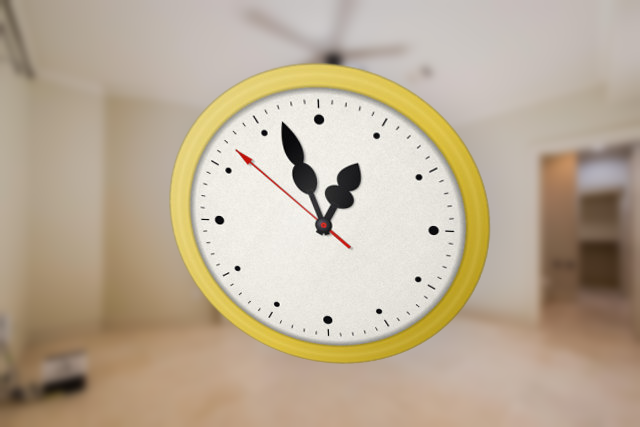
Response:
12.56.52
